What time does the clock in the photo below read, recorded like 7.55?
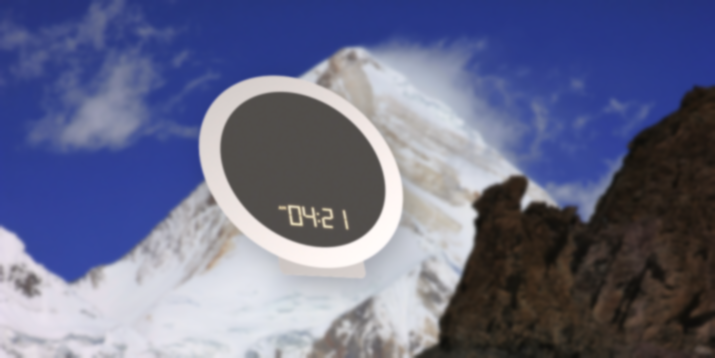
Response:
4.21
